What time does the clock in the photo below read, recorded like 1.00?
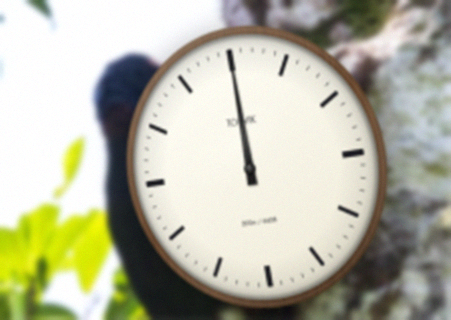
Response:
12.00
